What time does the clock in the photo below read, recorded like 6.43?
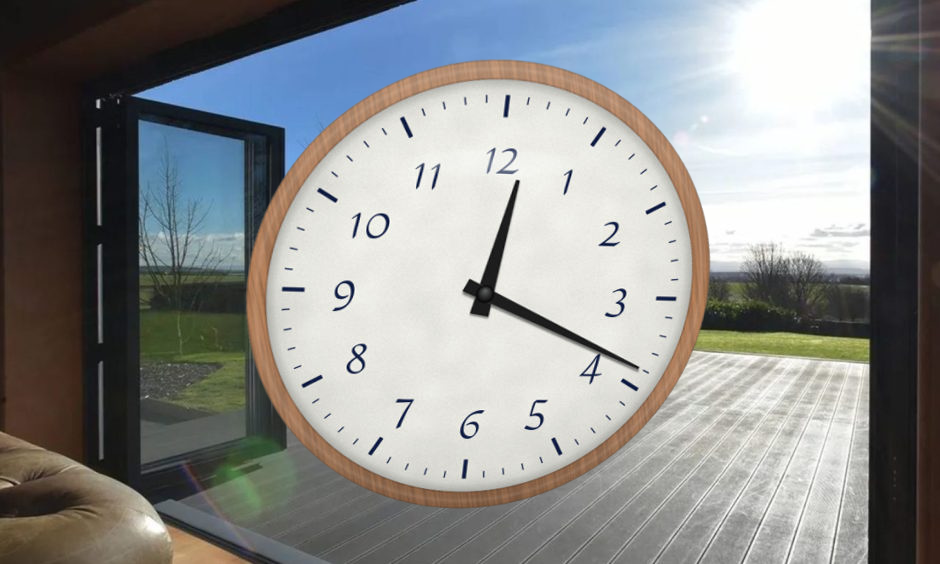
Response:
12.19
